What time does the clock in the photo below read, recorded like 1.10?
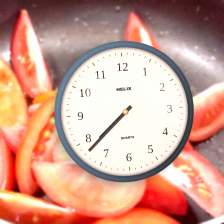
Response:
7.38
